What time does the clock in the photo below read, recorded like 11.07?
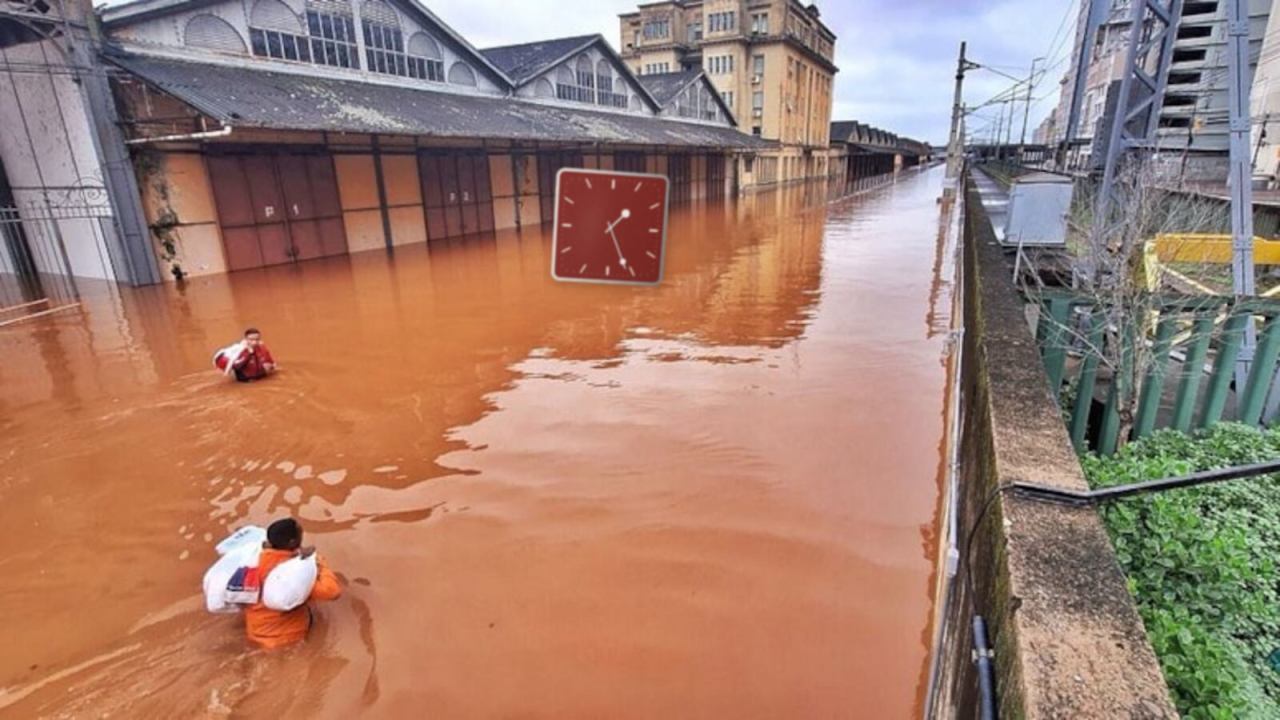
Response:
1.26
